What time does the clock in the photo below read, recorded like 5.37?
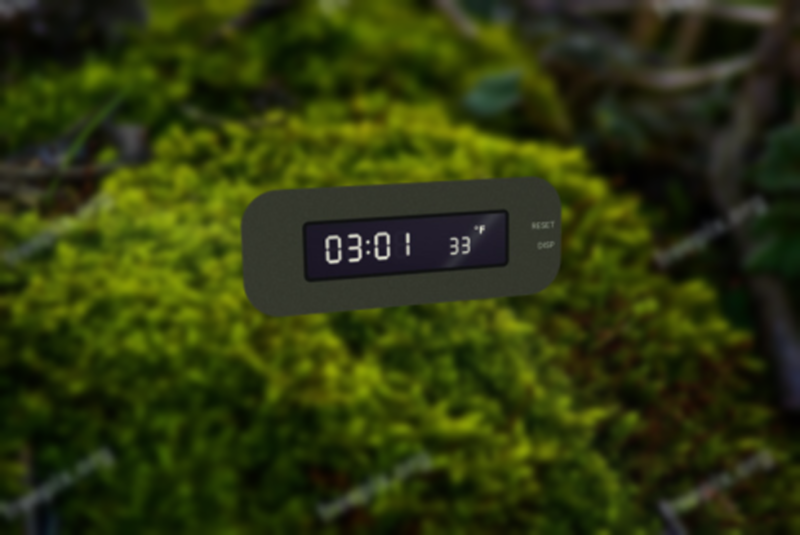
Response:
3.01
